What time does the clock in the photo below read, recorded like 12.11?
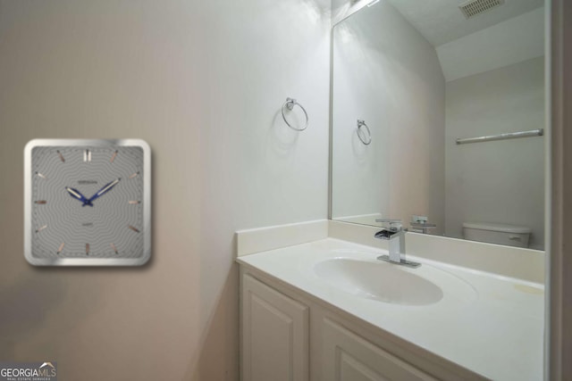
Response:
10.09
